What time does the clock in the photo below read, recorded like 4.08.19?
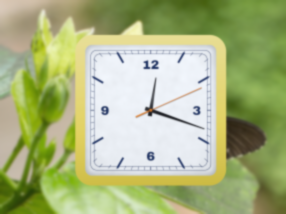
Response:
12.18.11
